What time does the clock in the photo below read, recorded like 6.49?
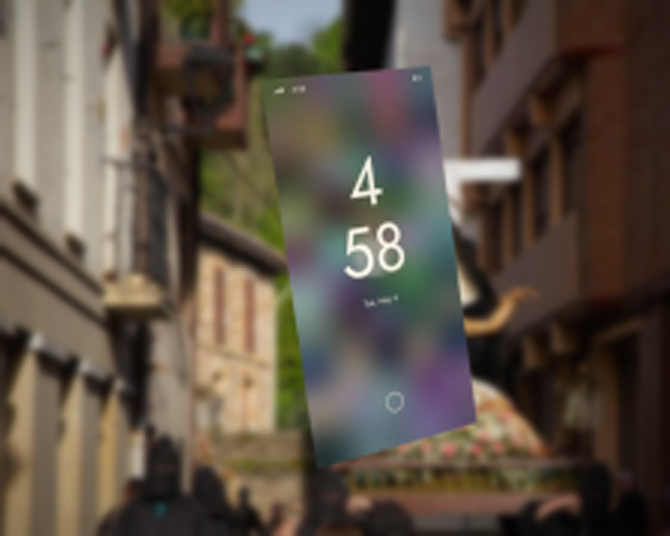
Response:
4.58
